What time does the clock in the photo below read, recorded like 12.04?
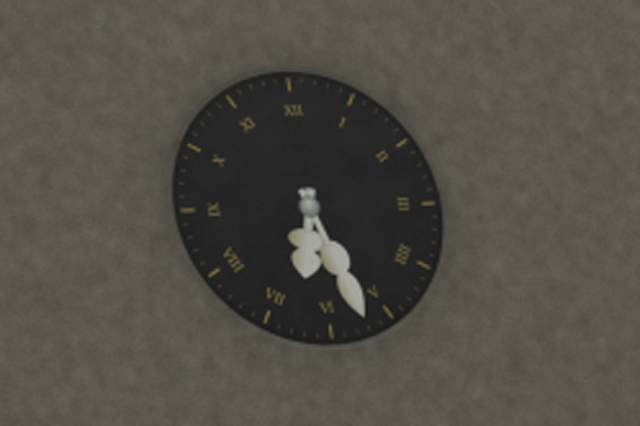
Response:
6.27
